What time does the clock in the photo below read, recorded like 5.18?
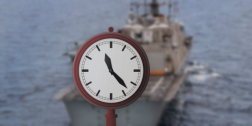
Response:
11.23
